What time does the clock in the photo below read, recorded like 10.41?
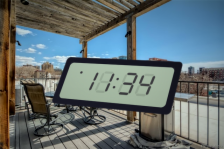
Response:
11.34
